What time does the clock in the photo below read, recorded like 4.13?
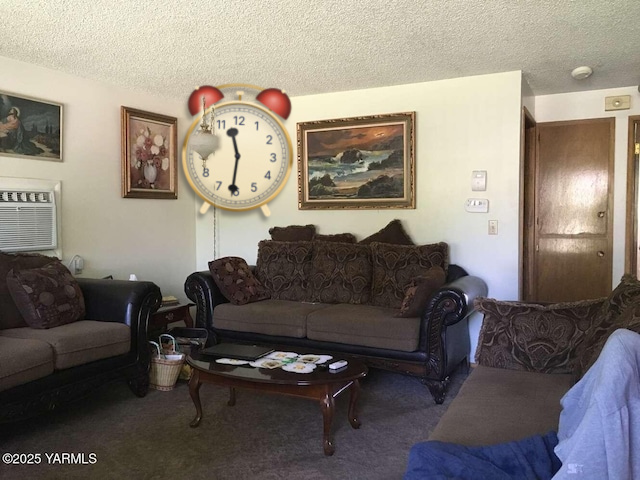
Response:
11.31
